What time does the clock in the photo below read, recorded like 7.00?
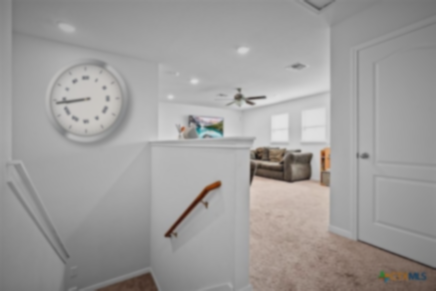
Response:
8.44
